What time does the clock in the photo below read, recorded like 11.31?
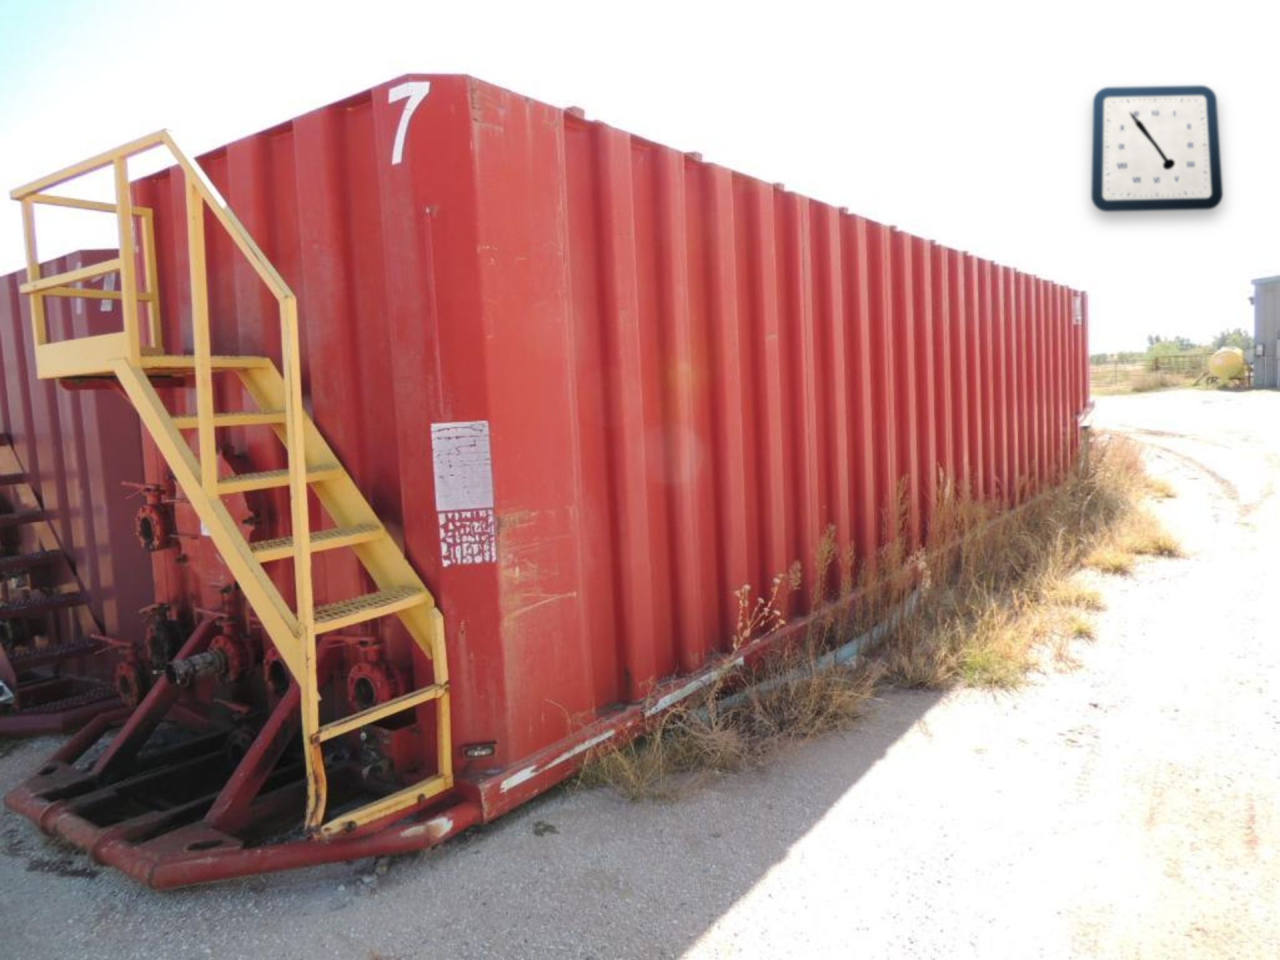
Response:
4.54
